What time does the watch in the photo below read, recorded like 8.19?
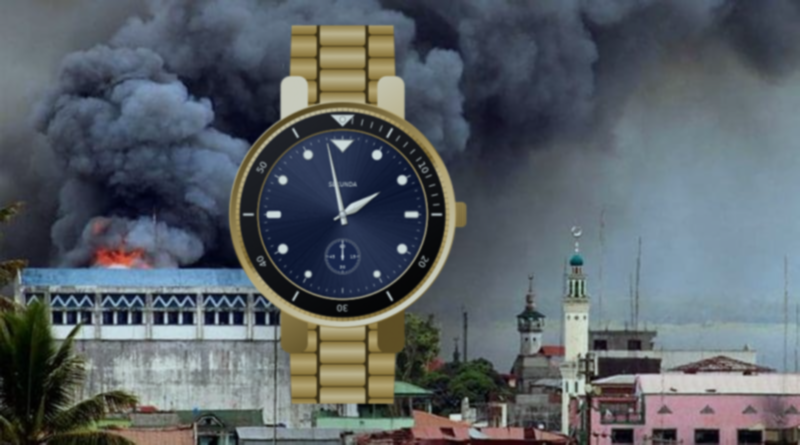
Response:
1.58
